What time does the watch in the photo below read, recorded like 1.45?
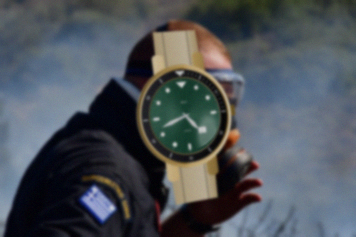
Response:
4.42
